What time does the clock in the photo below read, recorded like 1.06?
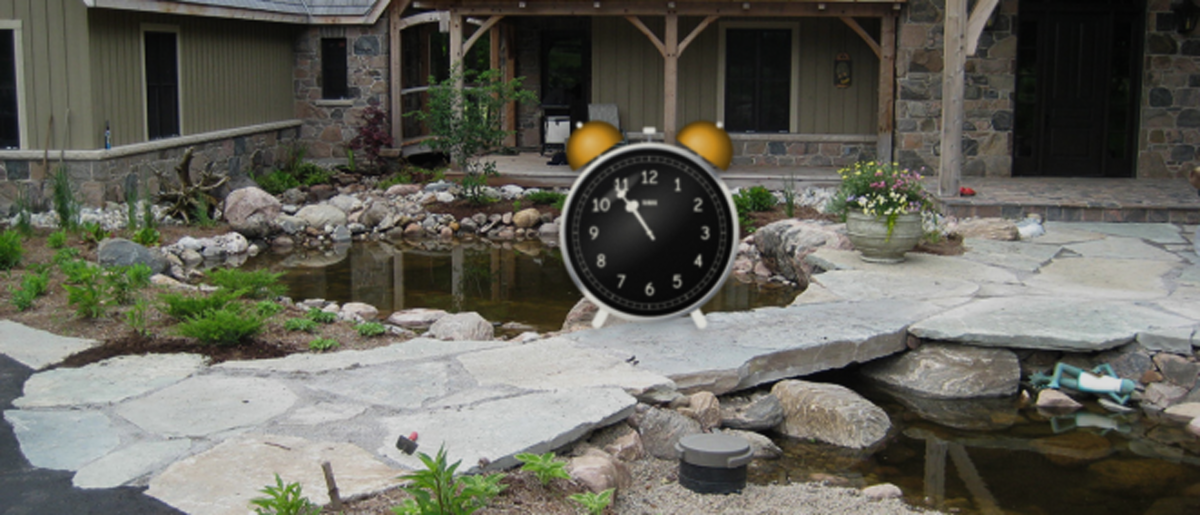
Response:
10.54
